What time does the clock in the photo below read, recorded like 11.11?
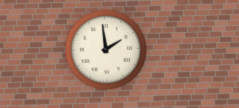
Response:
1.59
